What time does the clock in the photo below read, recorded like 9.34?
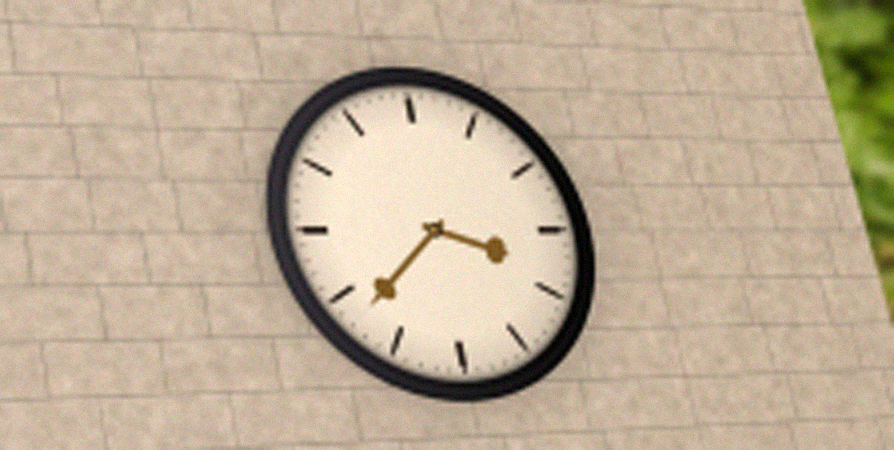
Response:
3.38
